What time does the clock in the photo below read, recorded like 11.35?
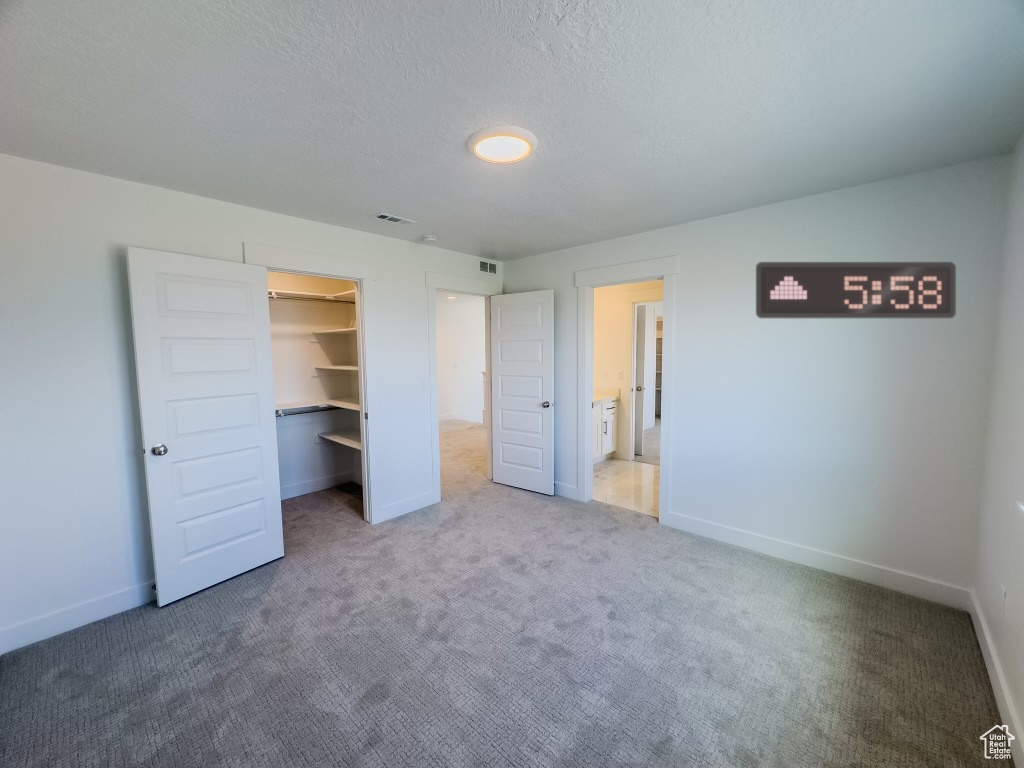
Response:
5.58
